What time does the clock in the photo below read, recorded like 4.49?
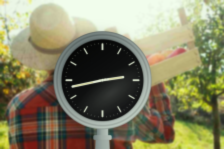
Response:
2.43
